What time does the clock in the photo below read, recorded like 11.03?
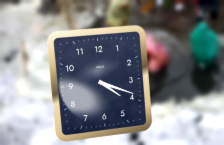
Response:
4.19
